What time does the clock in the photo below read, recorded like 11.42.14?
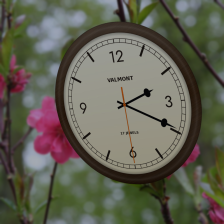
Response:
2.19.30
